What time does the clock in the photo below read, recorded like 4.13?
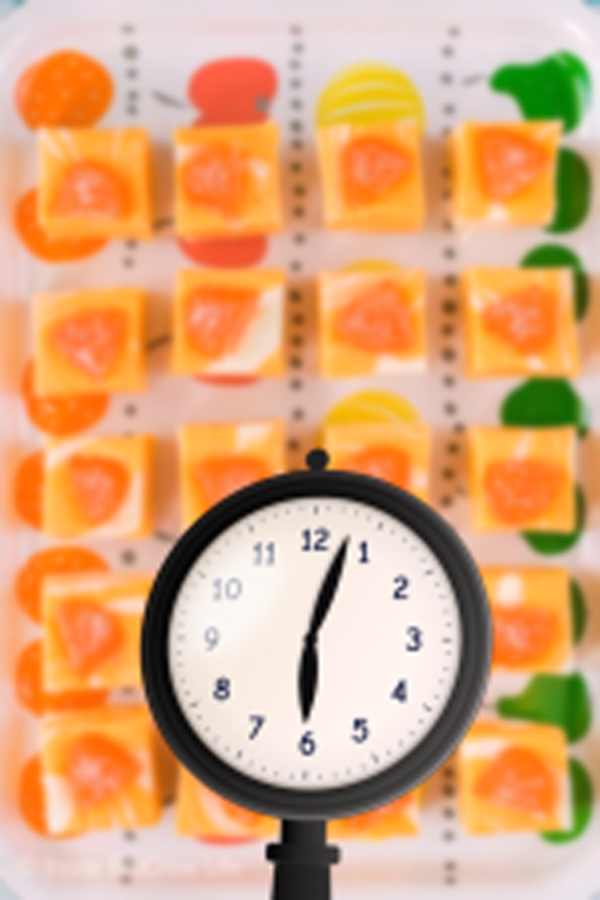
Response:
6.03
